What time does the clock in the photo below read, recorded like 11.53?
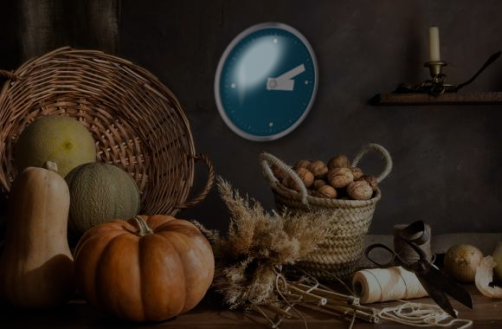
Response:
3.11
